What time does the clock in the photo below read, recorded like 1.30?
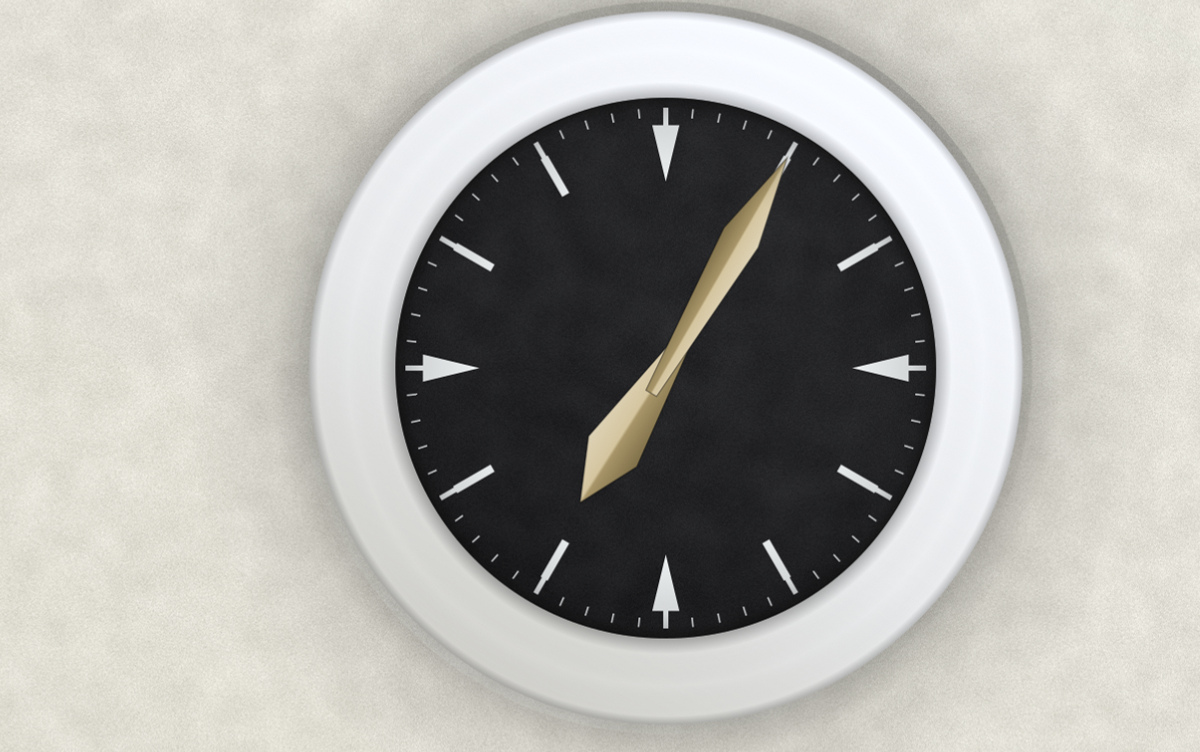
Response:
7.05
